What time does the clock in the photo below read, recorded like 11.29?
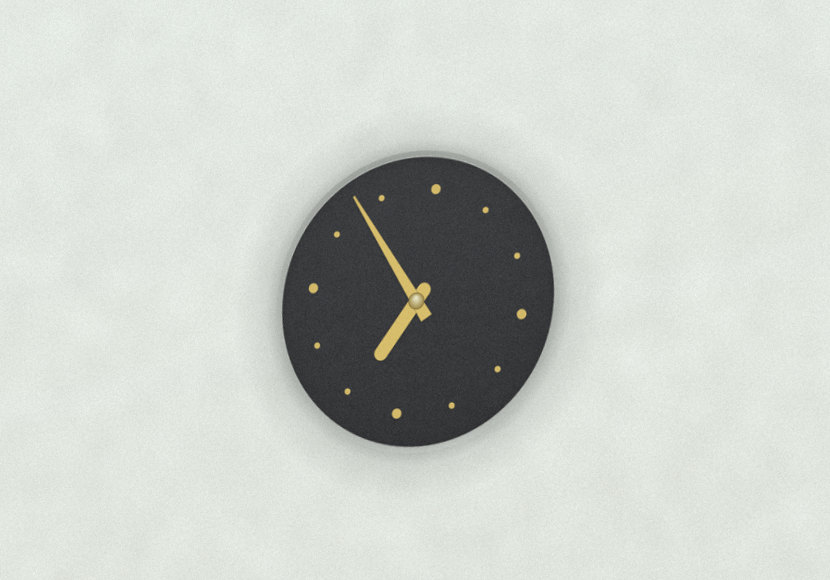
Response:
6.53
